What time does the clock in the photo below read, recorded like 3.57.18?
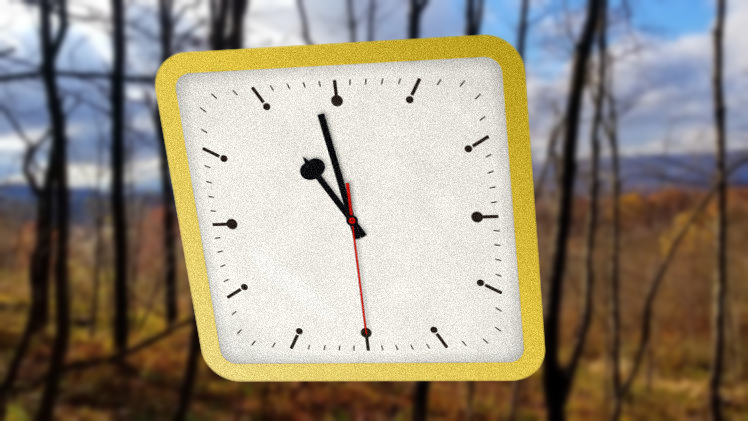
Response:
10.58.30
